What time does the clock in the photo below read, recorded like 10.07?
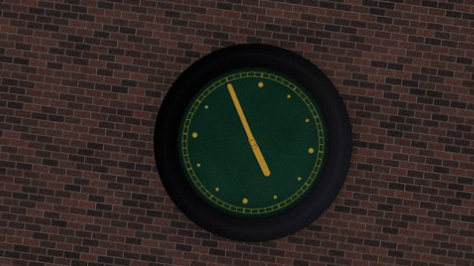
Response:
4.55
